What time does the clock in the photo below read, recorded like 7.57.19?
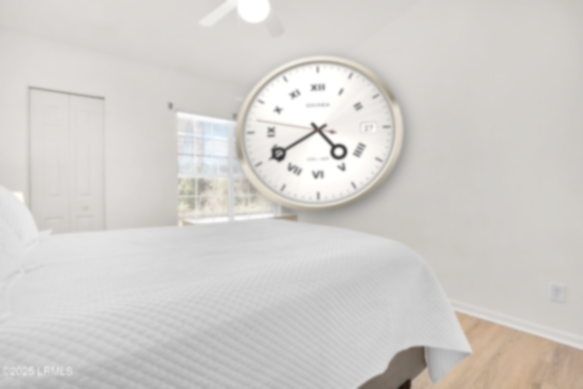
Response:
4.39.47
